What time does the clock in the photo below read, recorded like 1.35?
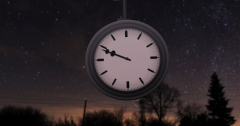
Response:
9.49
